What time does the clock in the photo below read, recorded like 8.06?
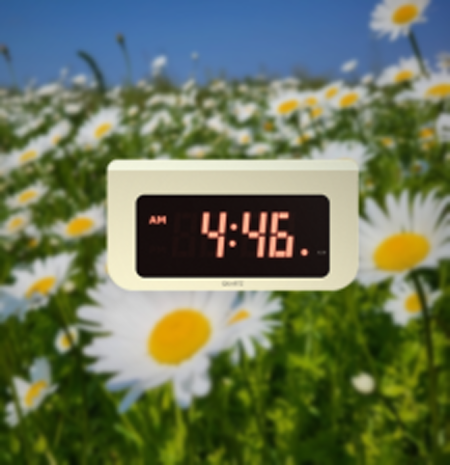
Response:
4.46
